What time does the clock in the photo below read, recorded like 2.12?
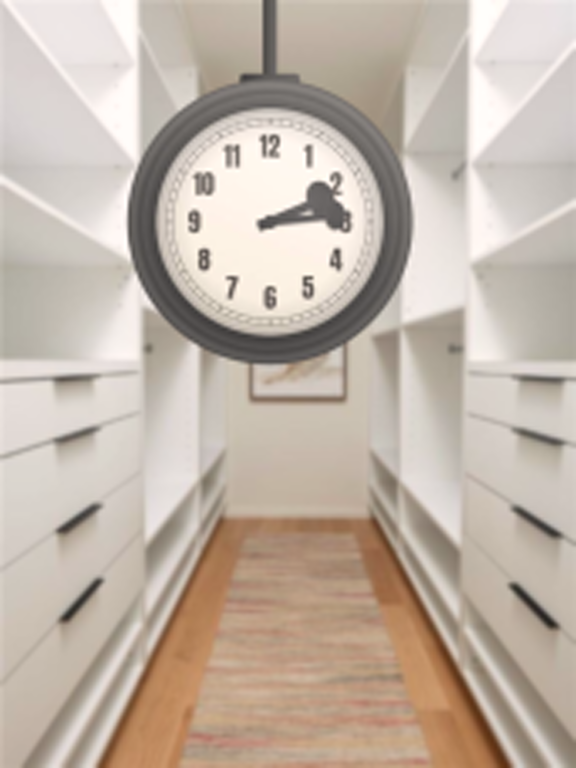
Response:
2.14
